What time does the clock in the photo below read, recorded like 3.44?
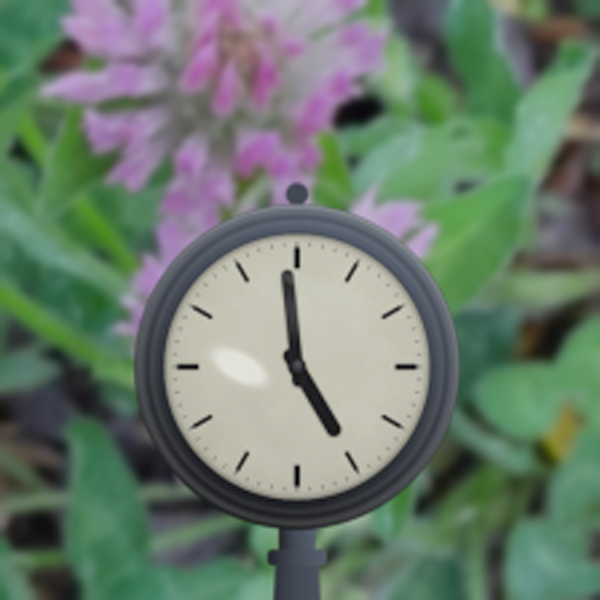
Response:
4.59
